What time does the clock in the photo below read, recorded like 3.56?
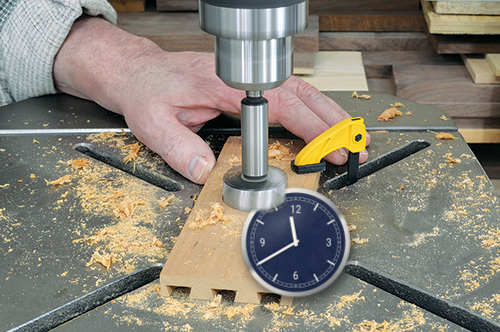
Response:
11.40
